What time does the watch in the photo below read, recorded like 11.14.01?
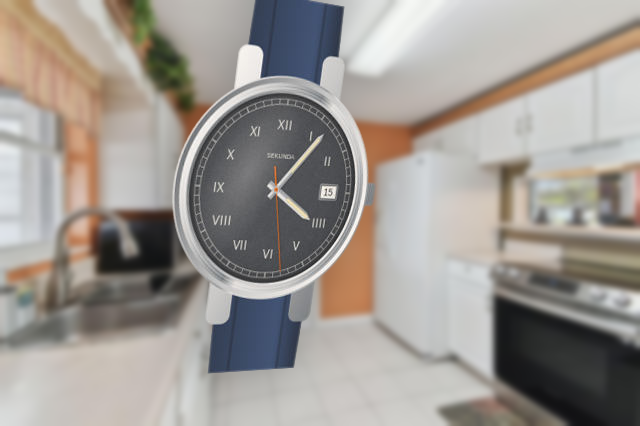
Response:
4.06.28
